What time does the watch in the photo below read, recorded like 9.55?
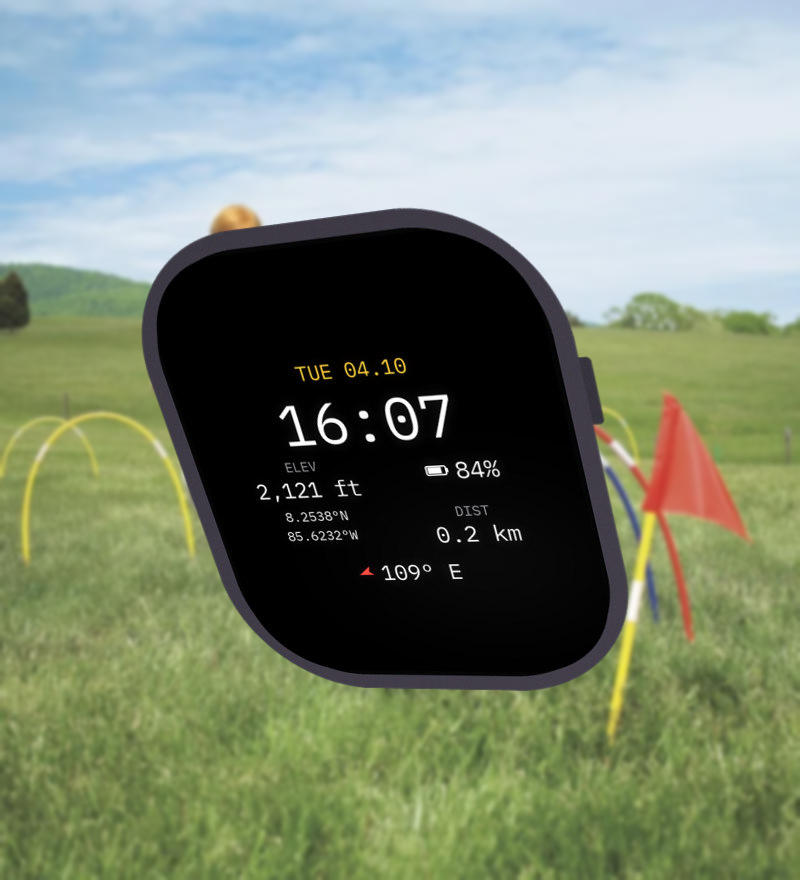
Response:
16.07
